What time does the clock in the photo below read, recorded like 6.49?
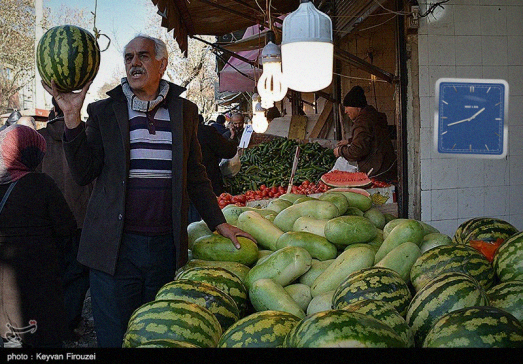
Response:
1.42
